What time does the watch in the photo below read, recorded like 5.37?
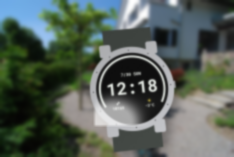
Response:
12.18
